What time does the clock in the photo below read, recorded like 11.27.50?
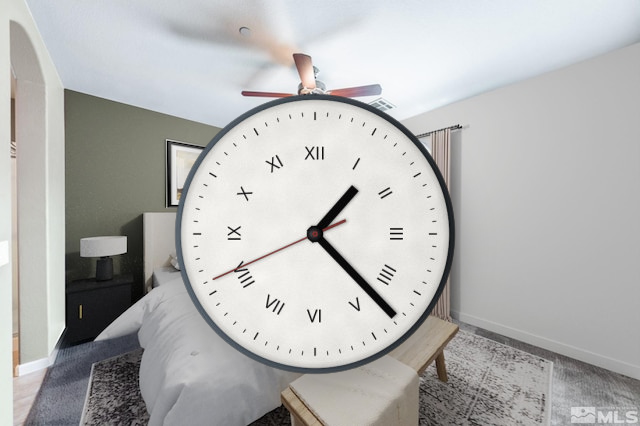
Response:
1.22.41
